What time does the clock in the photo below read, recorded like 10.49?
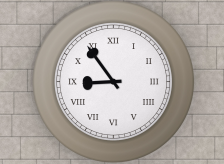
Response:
8.54
